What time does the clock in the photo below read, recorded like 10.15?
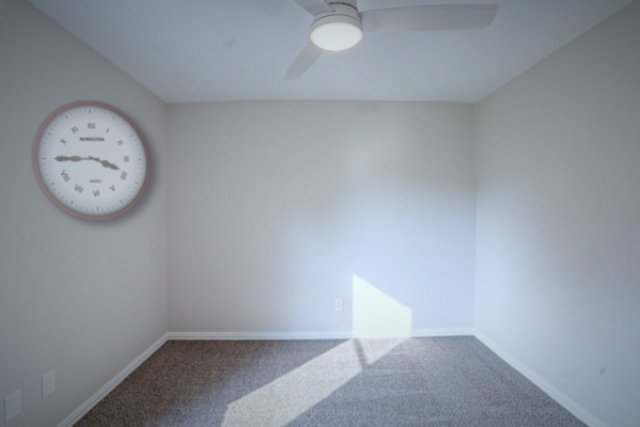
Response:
3.45
